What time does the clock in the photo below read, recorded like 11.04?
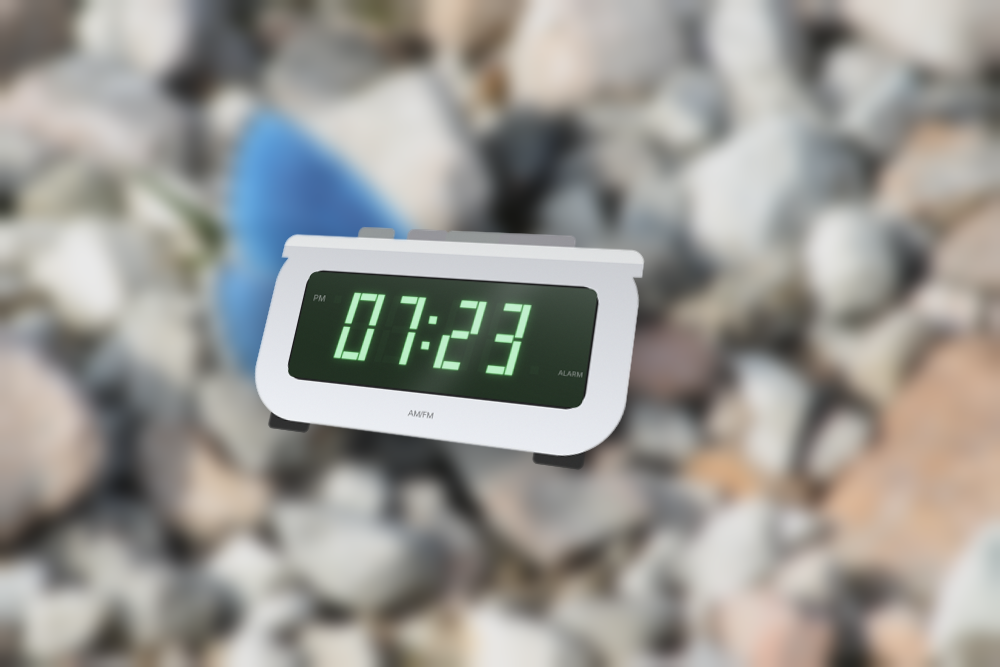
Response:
7.23
